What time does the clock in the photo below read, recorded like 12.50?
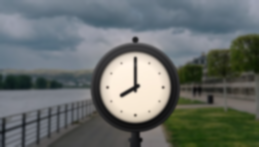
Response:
8.00
